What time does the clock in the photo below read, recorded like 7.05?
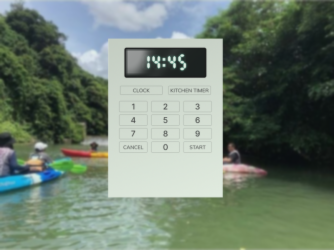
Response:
14.45
